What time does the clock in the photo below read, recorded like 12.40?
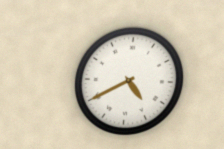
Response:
4.40
